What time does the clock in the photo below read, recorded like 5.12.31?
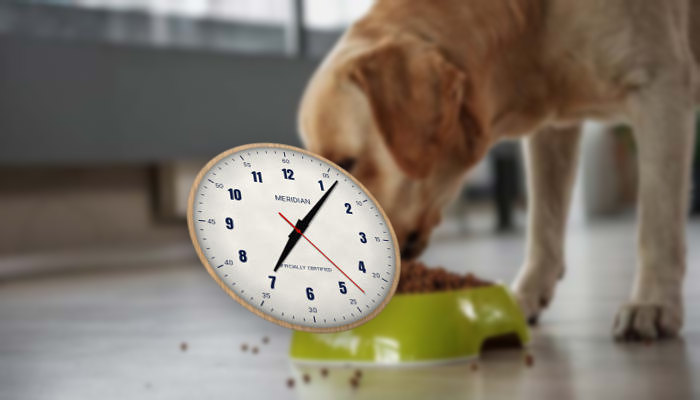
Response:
7.06.23
